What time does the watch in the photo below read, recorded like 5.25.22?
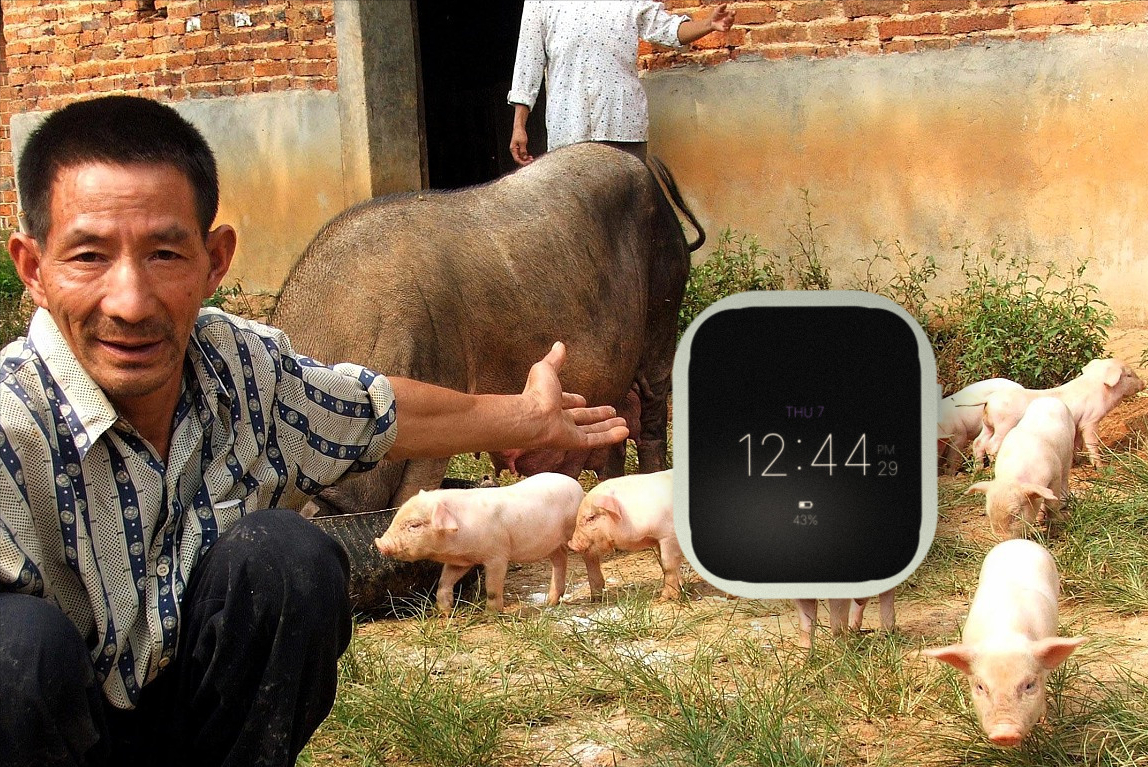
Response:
12.44.29
